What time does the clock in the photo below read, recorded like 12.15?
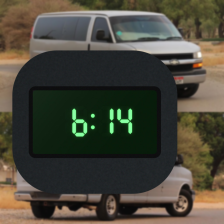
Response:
6.14
